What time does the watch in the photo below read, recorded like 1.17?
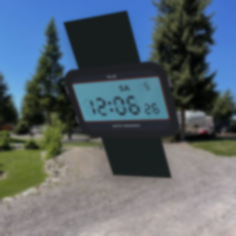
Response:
12.06
